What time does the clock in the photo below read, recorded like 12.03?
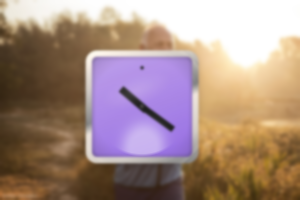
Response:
10.21
